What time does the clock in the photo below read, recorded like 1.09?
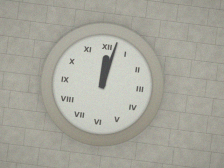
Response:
12.02
